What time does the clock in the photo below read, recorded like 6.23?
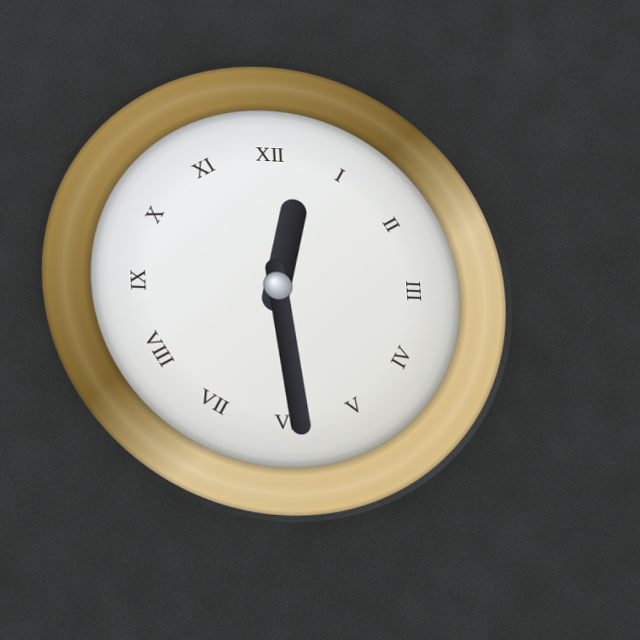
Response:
12.29
